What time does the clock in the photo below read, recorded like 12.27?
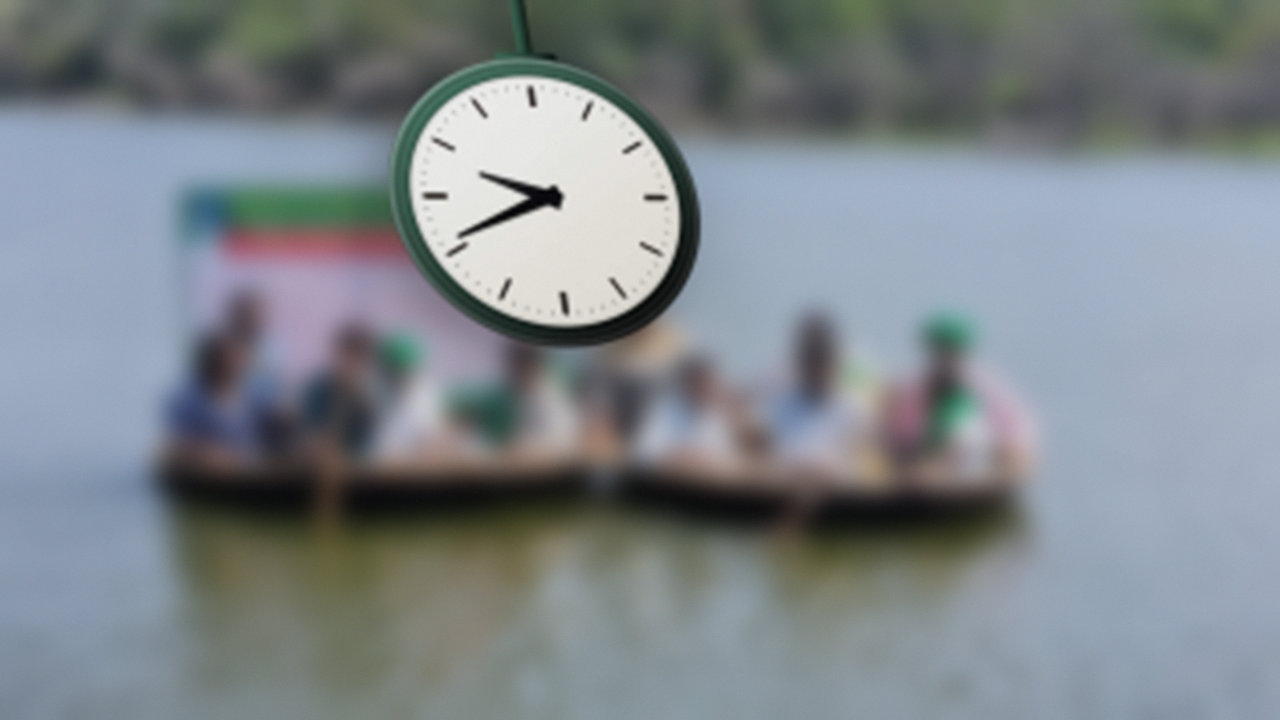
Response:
9.41
